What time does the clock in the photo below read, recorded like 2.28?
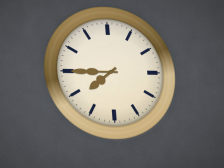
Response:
7.45
